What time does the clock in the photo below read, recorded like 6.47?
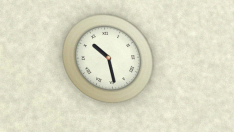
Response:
10.29
